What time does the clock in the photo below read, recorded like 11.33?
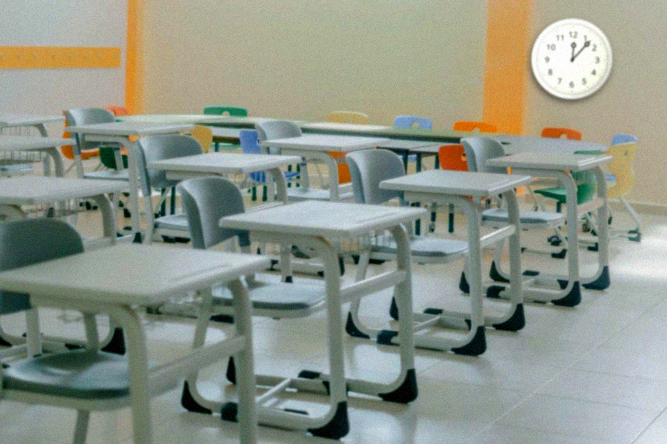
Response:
12.07
